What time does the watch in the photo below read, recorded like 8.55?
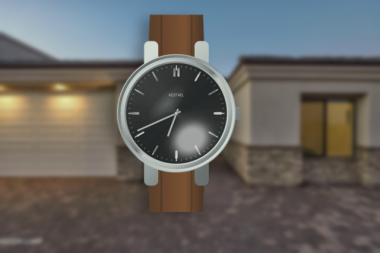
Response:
6.41
